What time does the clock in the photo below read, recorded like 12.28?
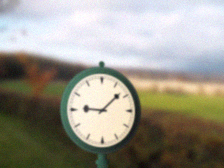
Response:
9.08
